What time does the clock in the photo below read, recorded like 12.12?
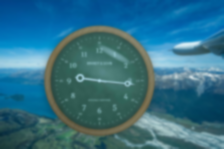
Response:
9.16
